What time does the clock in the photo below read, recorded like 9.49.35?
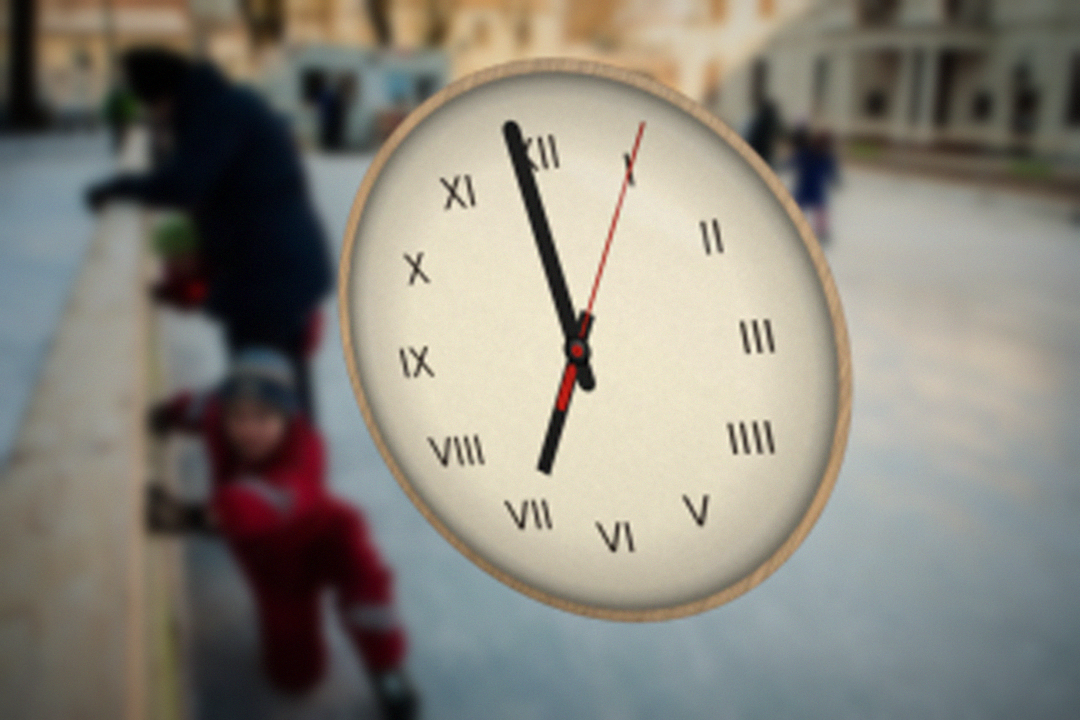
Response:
6.59.05
